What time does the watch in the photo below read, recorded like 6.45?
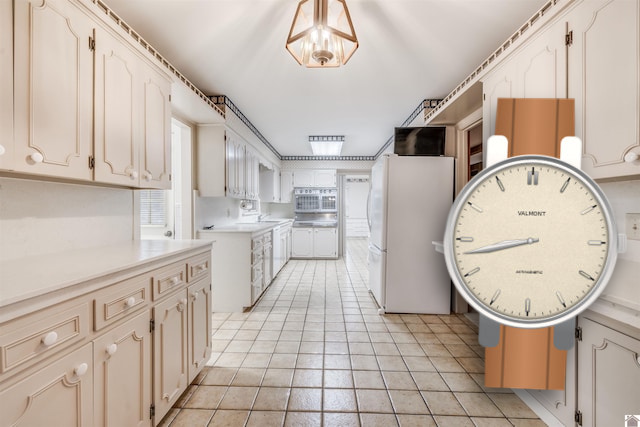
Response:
8.43
